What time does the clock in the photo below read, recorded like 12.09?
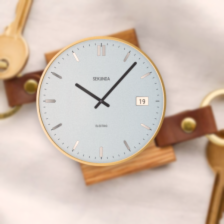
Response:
10.07
